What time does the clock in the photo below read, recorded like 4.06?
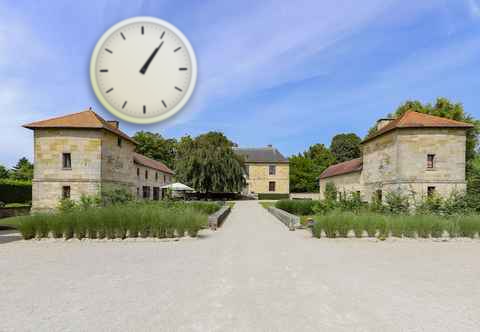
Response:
1.06
